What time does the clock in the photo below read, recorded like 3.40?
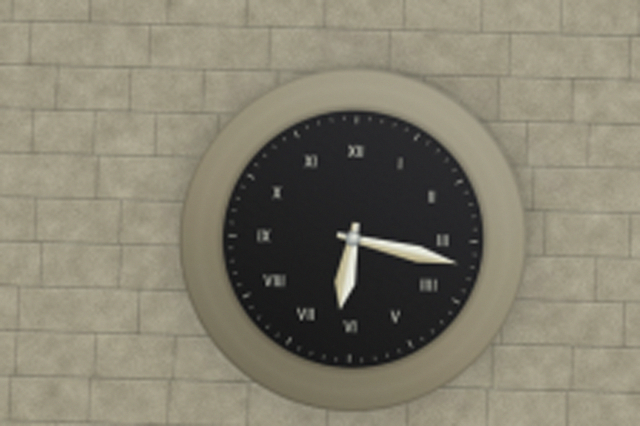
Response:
6.17
